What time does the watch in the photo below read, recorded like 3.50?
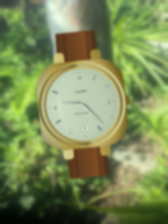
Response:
9.23
